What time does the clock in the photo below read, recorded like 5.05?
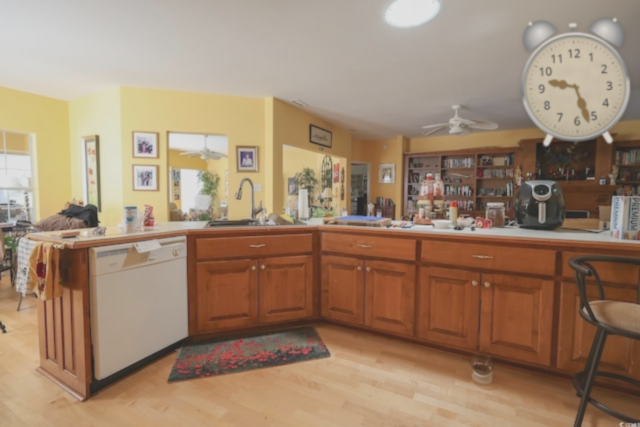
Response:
9.27
